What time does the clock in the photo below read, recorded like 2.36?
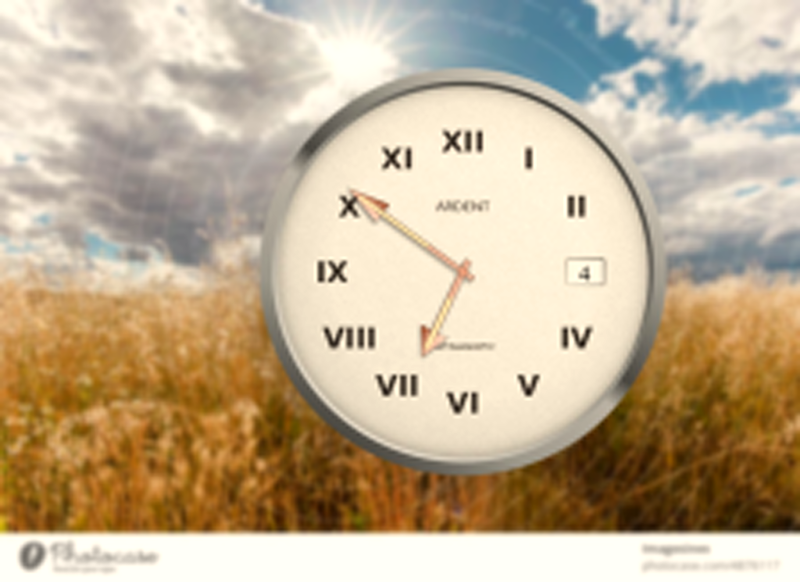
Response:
6.51
